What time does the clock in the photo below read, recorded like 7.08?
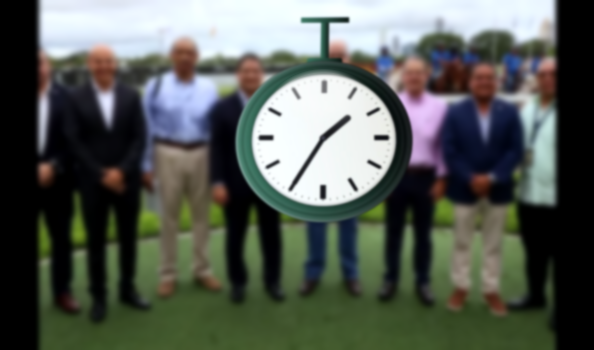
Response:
1.35
